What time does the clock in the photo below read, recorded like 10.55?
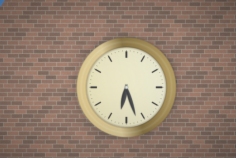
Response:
6.27
